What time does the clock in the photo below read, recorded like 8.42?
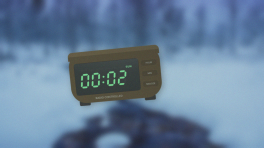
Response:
0.02
